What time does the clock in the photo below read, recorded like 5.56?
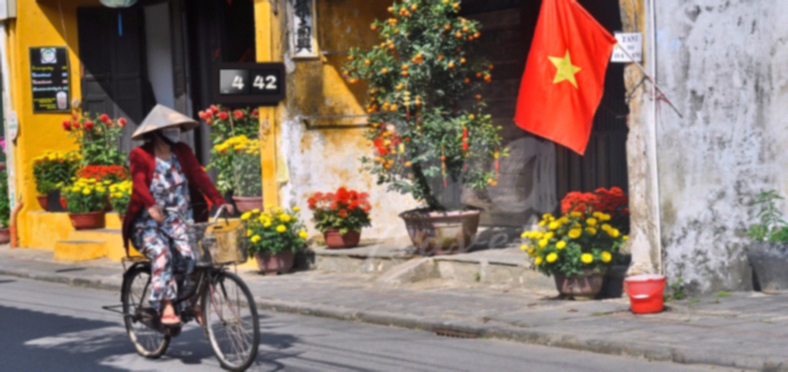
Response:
4.42
